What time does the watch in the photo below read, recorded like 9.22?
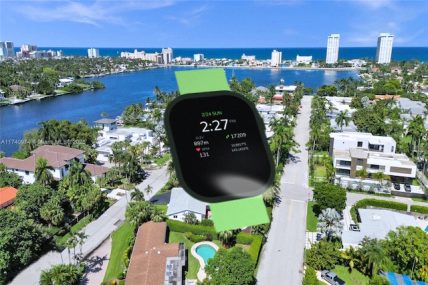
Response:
2.27
